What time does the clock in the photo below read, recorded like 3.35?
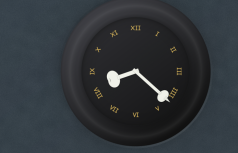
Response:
8.22
